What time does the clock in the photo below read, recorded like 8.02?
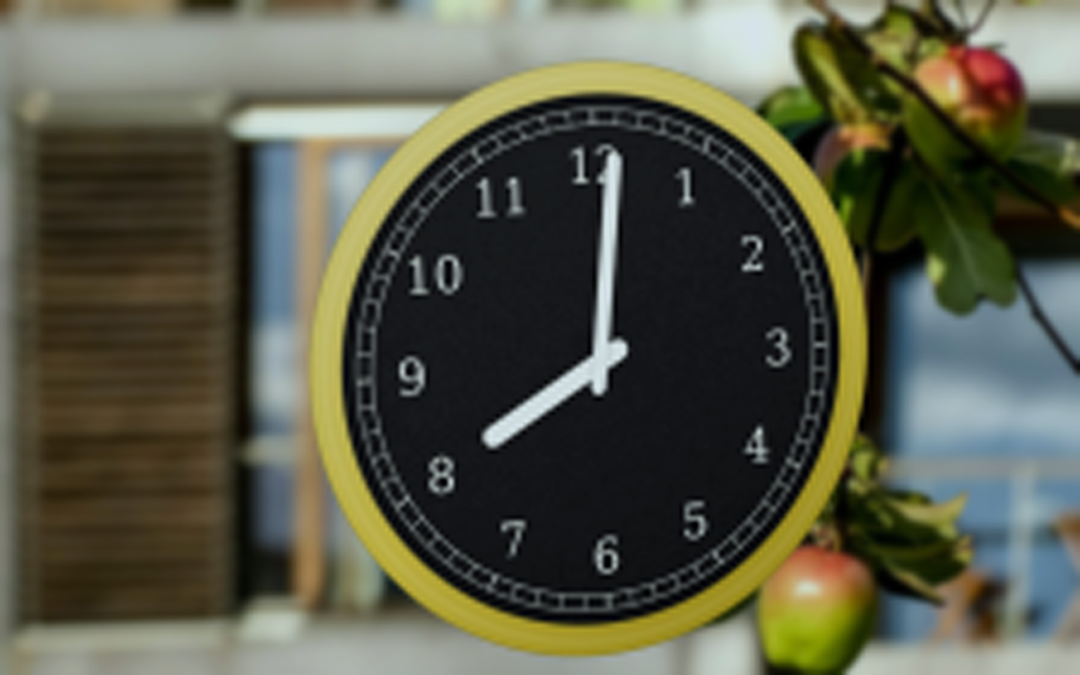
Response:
8.01
